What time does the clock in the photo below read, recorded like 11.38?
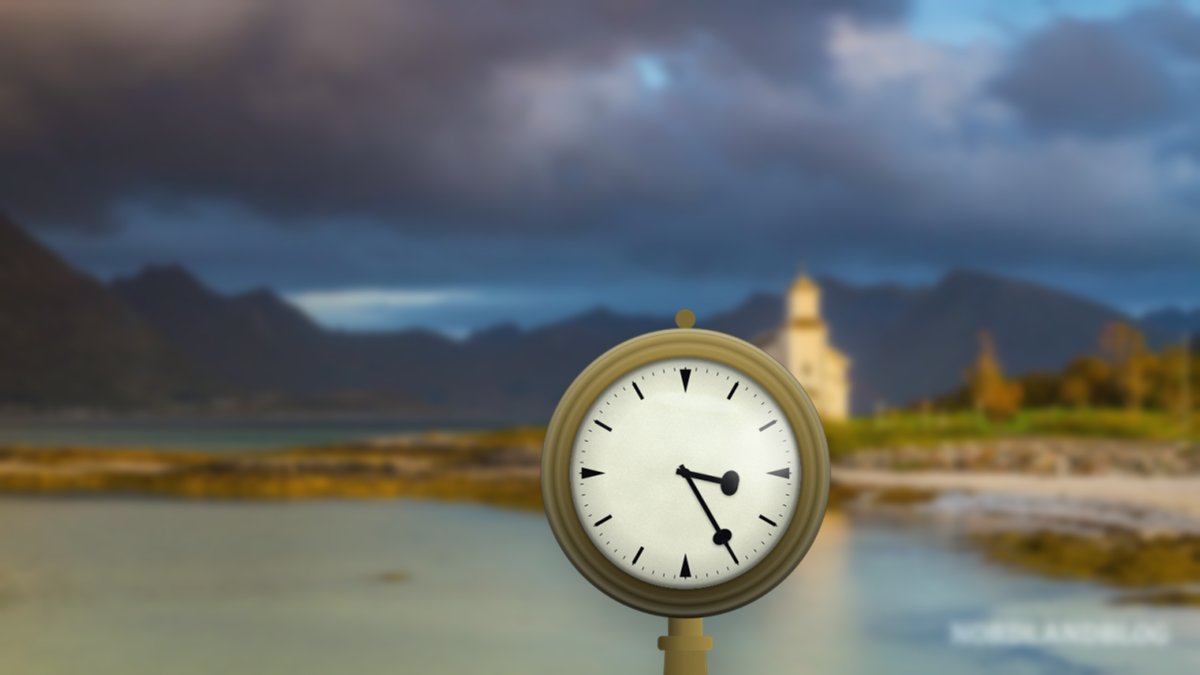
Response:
3.25
